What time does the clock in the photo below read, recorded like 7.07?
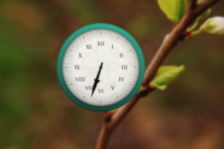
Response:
6.33
